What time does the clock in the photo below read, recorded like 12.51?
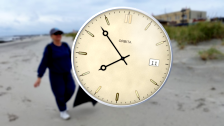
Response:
7.53
